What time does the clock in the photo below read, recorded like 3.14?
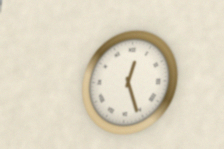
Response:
12.26
